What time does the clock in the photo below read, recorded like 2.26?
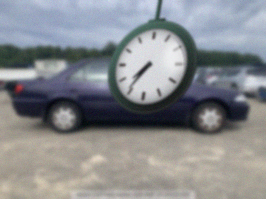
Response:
7.36
